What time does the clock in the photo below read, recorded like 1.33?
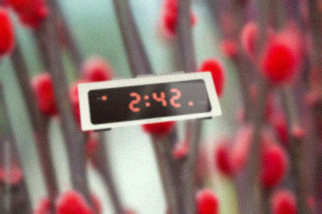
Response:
2.42
